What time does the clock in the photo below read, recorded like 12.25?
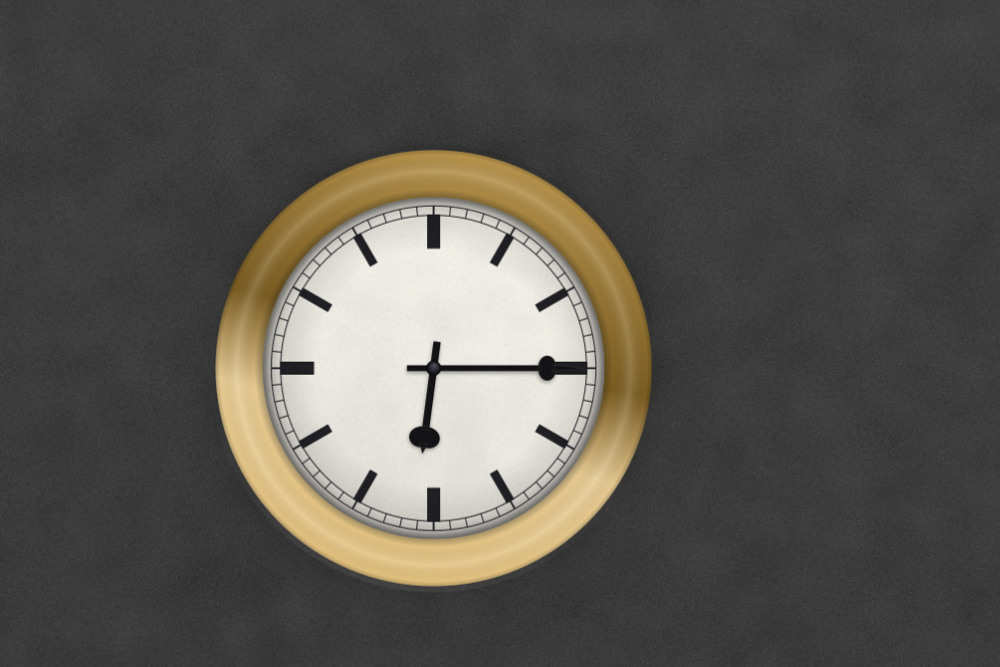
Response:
6.15
